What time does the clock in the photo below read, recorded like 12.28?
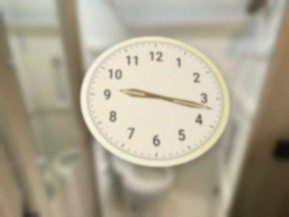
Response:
9.17
